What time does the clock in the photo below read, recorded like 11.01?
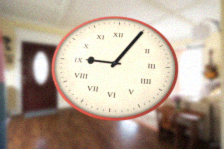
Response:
9.05
